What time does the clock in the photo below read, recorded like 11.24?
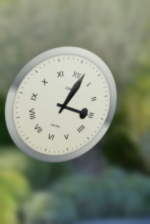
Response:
3.02
